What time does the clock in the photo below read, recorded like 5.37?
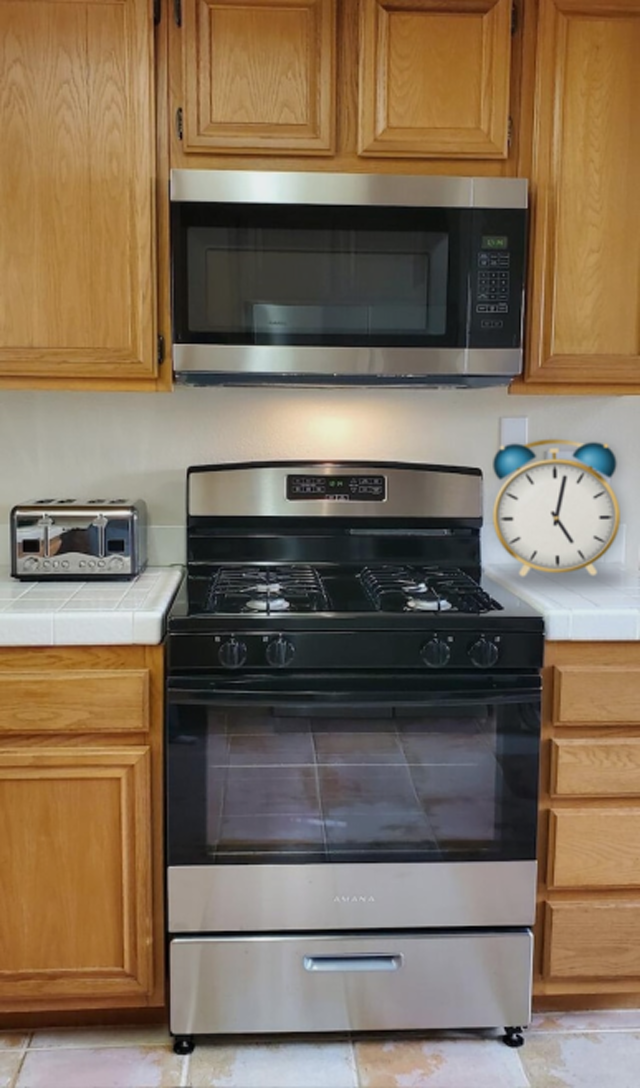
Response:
5.02
